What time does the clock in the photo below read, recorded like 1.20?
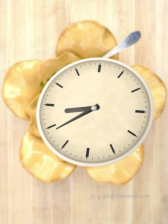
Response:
8.39
